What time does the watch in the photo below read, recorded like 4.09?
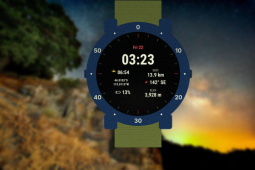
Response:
3.23
